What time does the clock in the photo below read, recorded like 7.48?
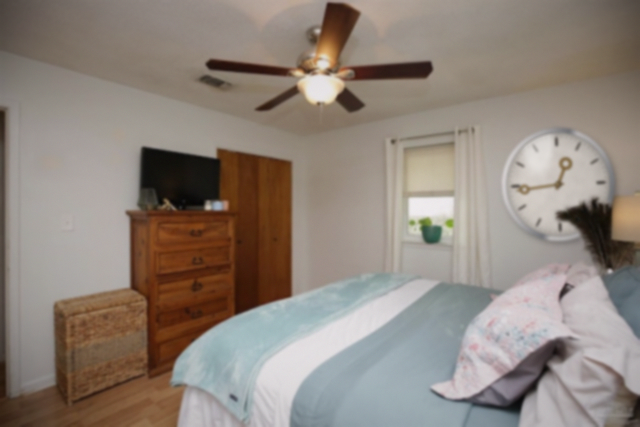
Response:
12.44
